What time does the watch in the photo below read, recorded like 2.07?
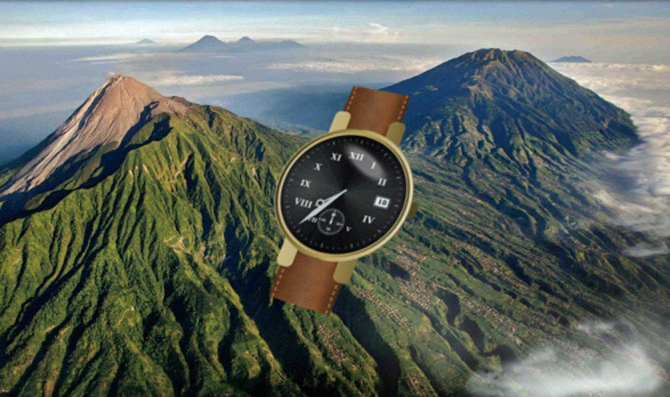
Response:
7.36
